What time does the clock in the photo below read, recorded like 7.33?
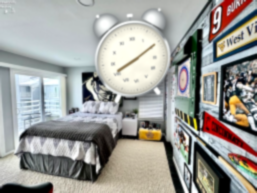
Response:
8.10
